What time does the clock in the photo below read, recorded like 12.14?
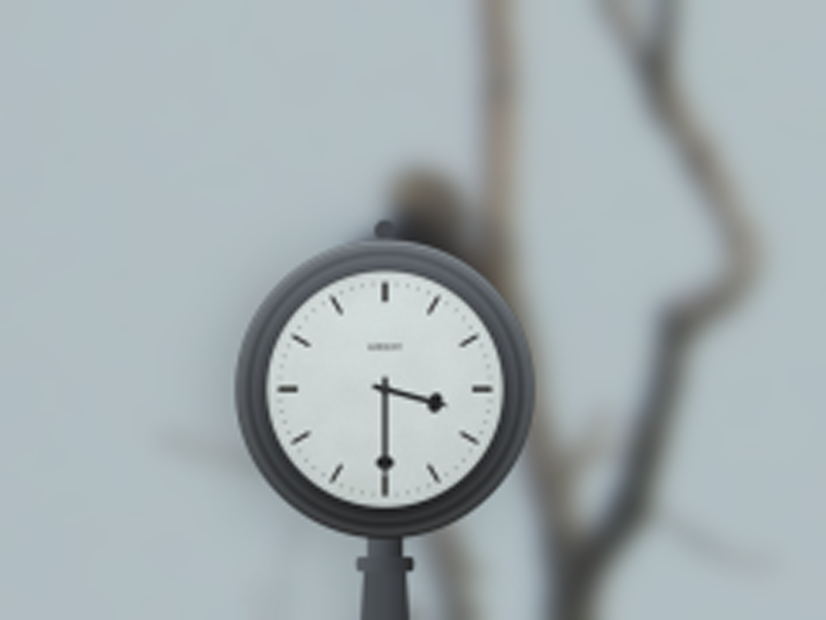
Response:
3.30
